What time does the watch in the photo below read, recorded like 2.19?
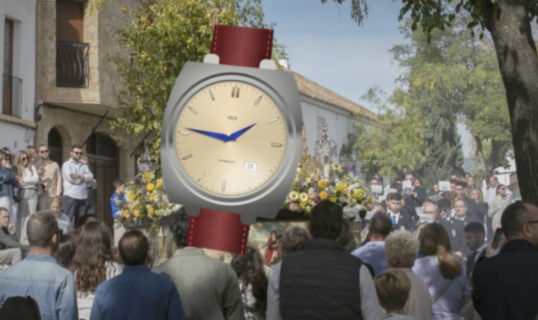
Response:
1.46
